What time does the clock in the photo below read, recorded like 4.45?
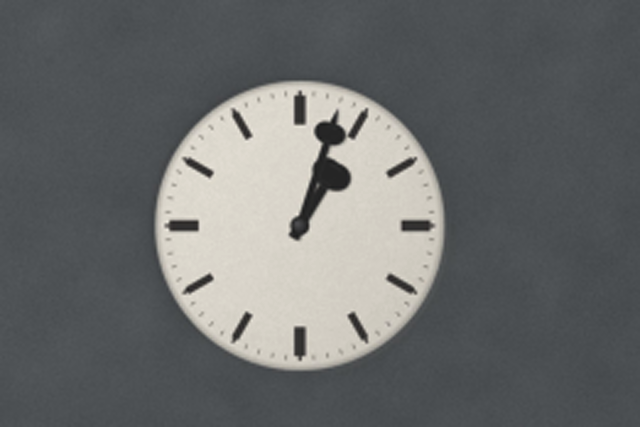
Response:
1.03
